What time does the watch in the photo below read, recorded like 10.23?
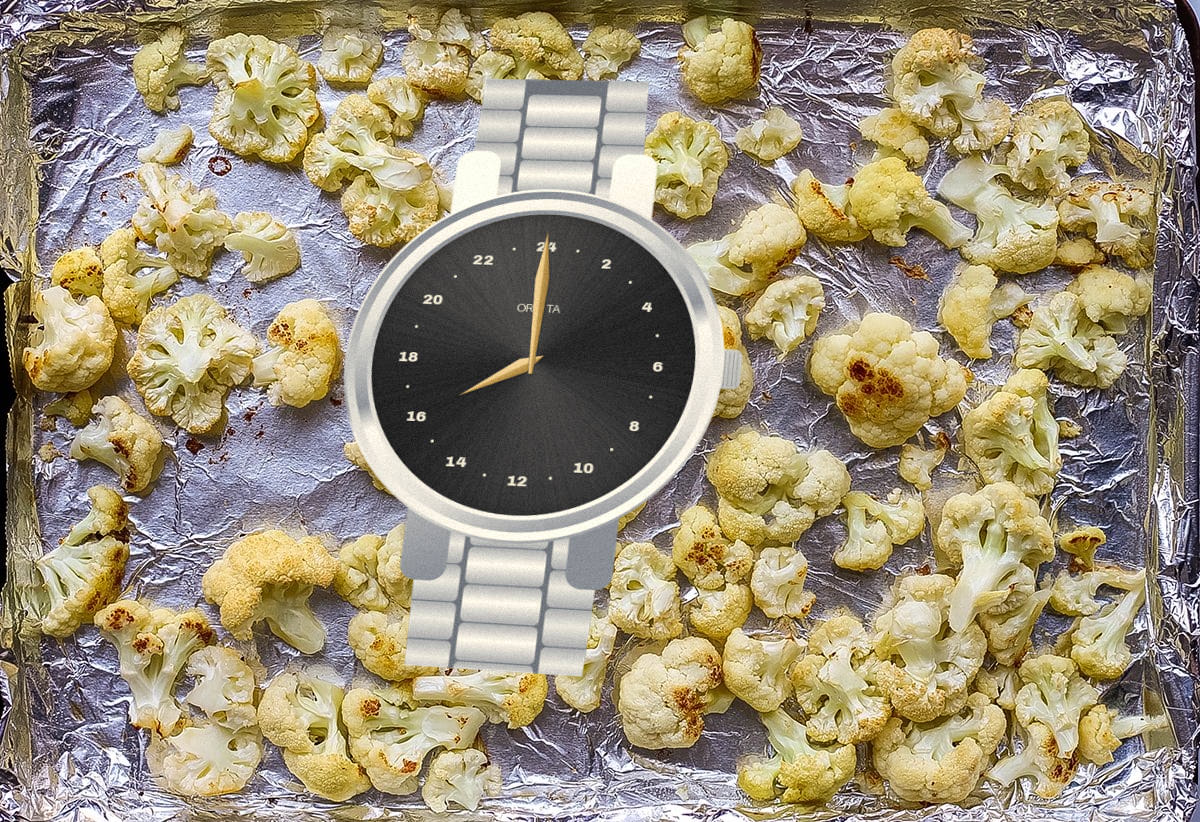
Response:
16.00
